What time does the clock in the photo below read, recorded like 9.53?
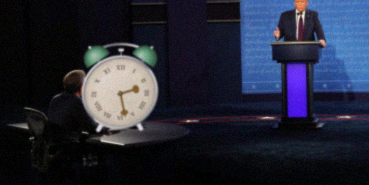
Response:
2.28
